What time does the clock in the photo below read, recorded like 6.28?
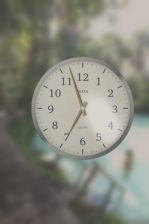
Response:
6.57
